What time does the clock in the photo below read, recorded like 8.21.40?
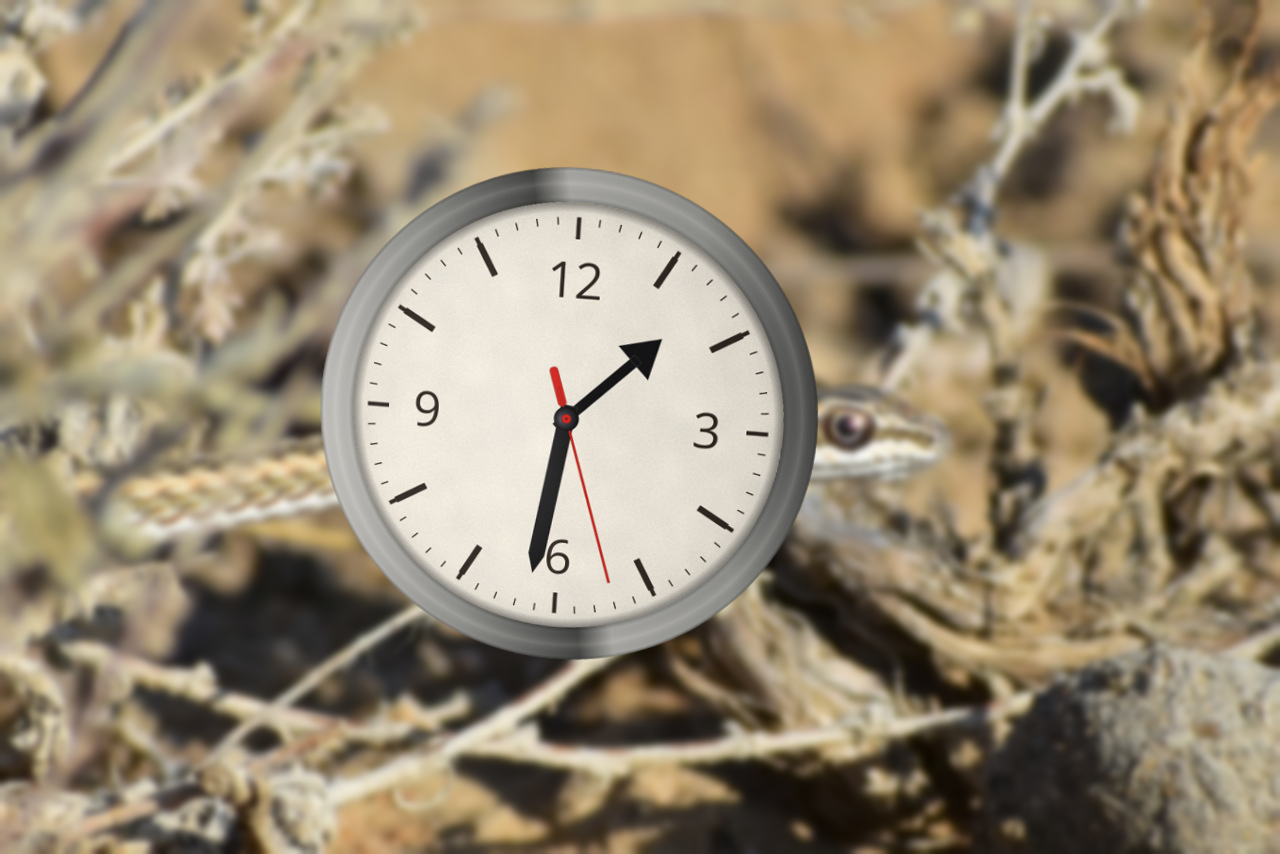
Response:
1.31.27
